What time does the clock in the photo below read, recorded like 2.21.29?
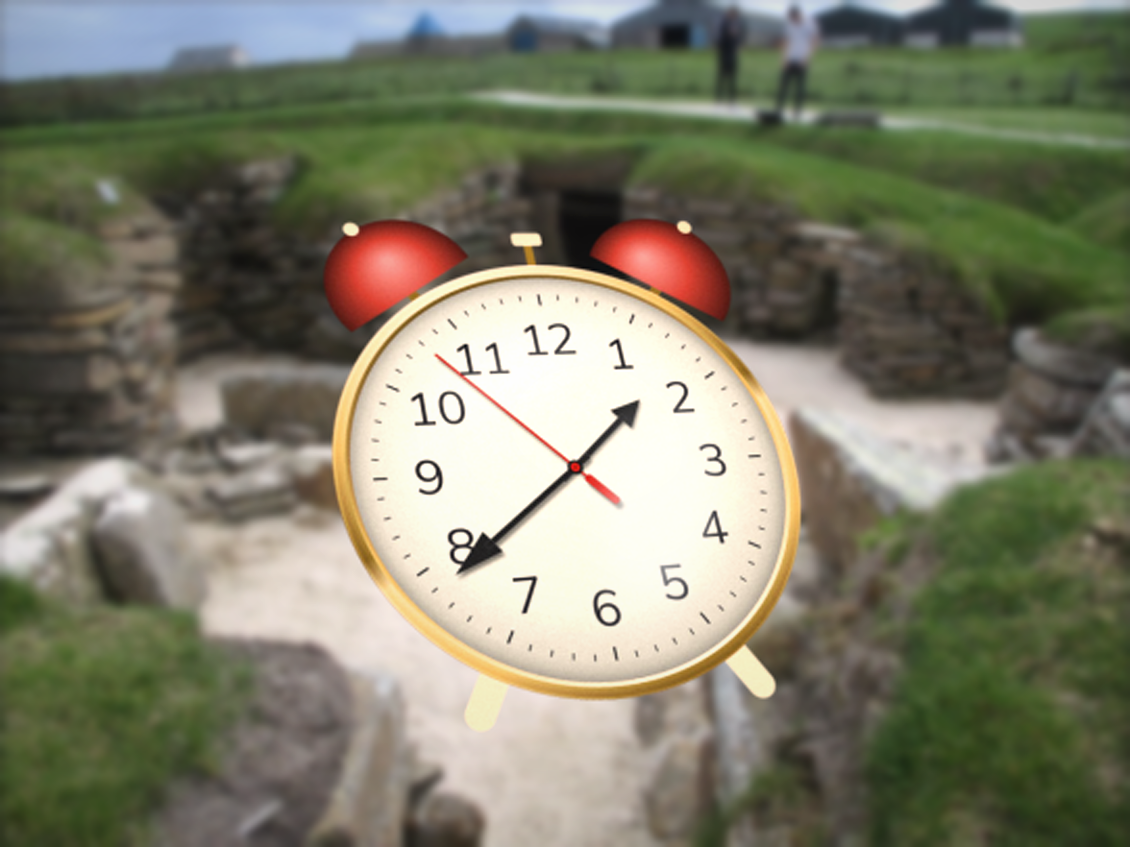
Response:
1.38.53
